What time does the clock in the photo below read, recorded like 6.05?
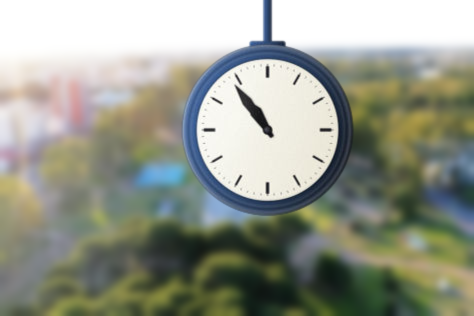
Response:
10.54
